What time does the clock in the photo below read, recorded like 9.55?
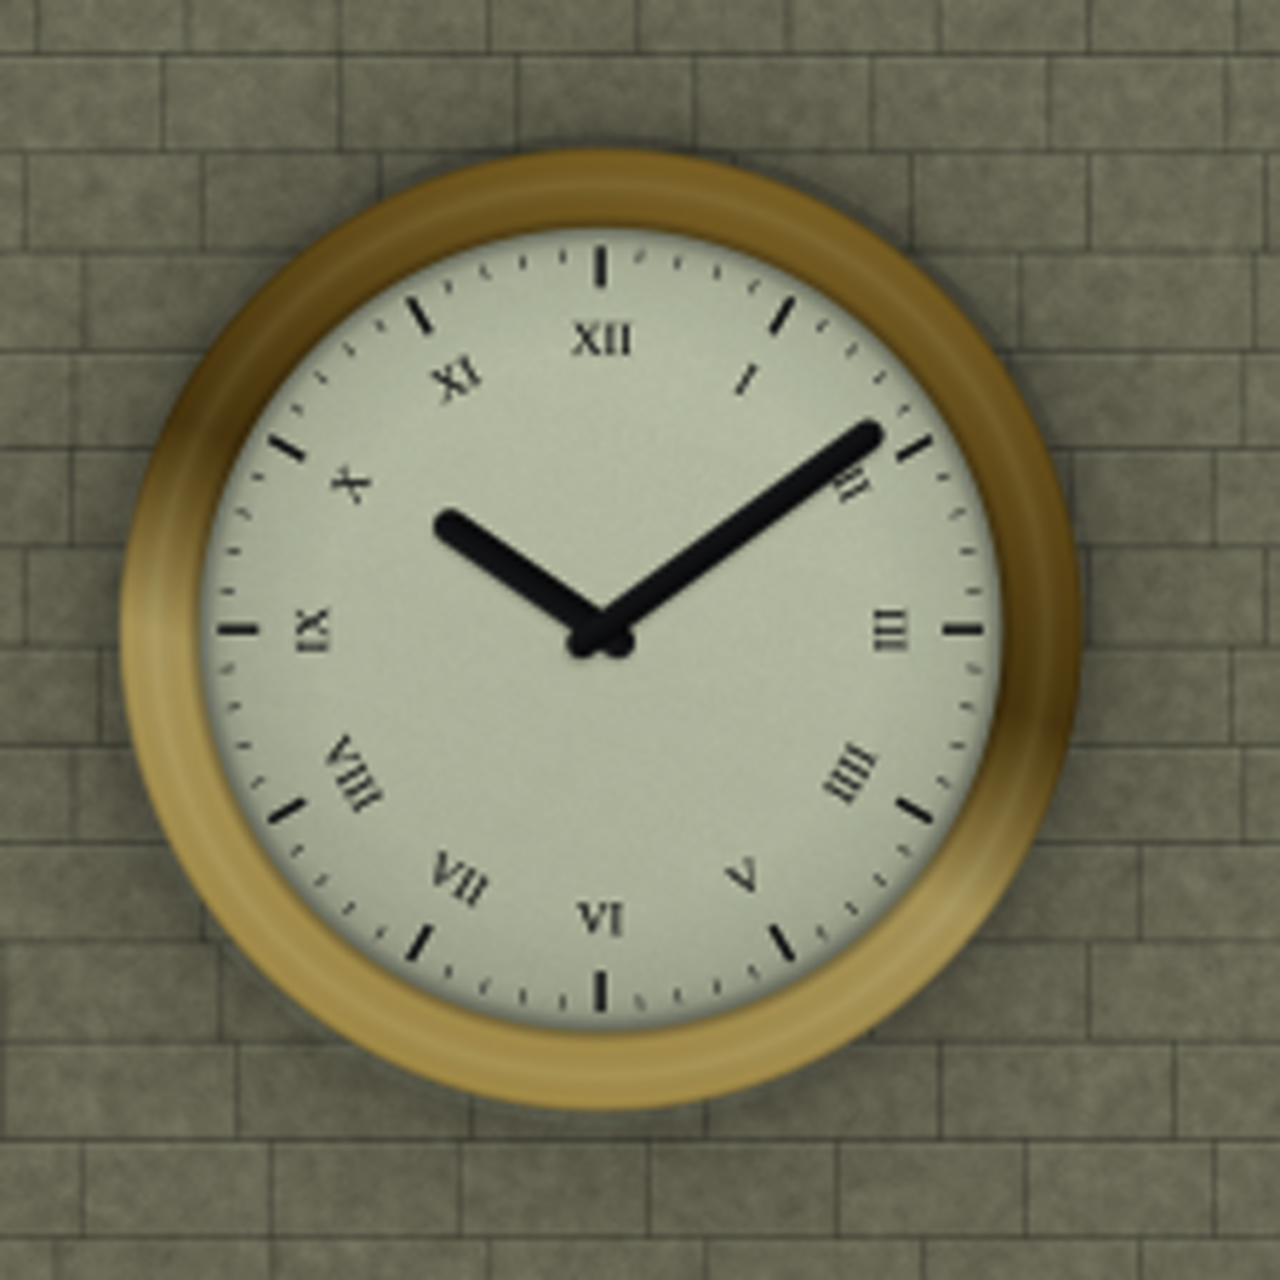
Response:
10.09
